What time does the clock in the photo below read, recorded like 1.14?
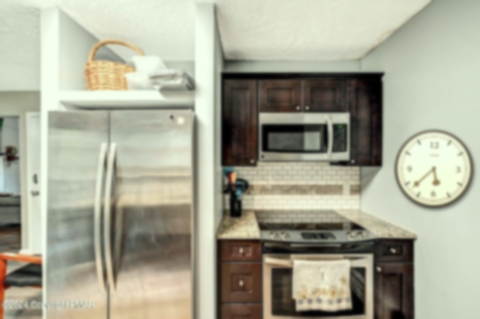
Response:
5.38
